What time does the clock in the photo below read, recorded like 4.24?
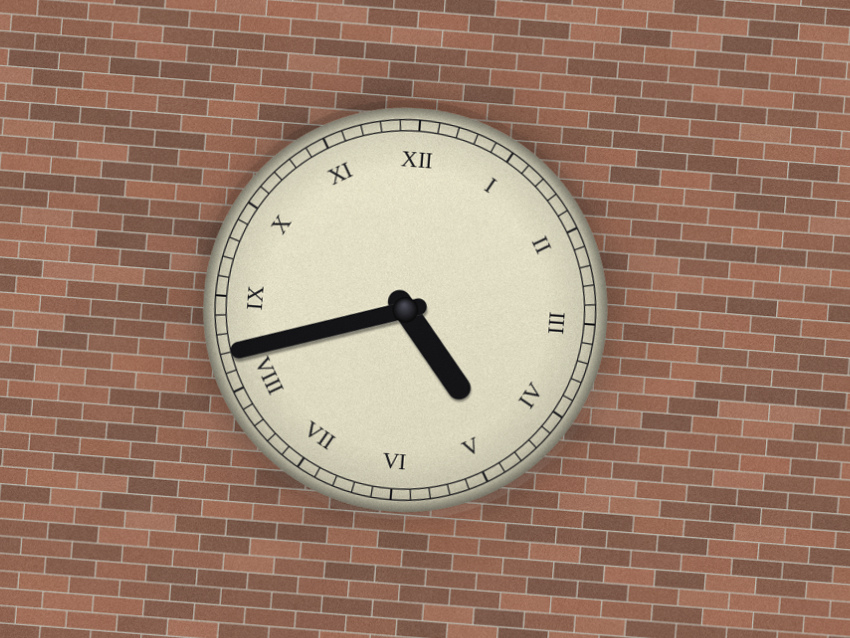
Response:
4.42
